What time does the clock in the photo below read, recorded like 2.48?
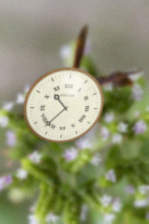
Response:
10.37
